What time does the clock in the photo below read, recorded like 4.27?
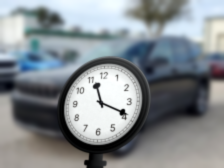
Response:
11.19
